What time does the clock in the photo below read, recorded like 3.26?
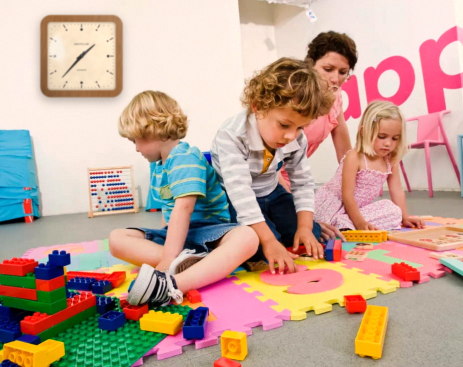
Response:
1.37
